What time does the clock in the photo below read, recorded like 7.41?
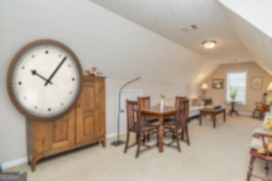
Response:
10.07
